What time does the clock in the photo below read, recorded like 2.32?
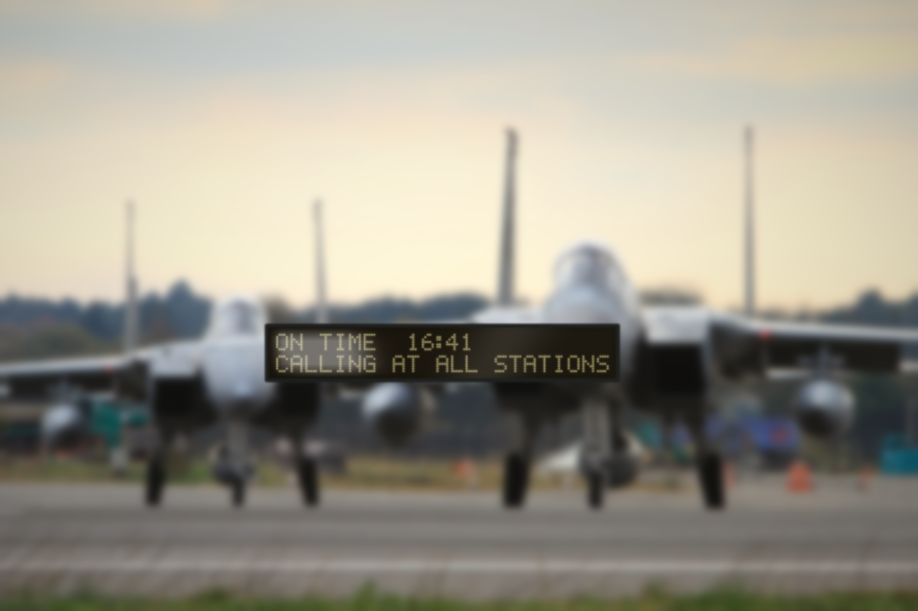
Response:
16.41
